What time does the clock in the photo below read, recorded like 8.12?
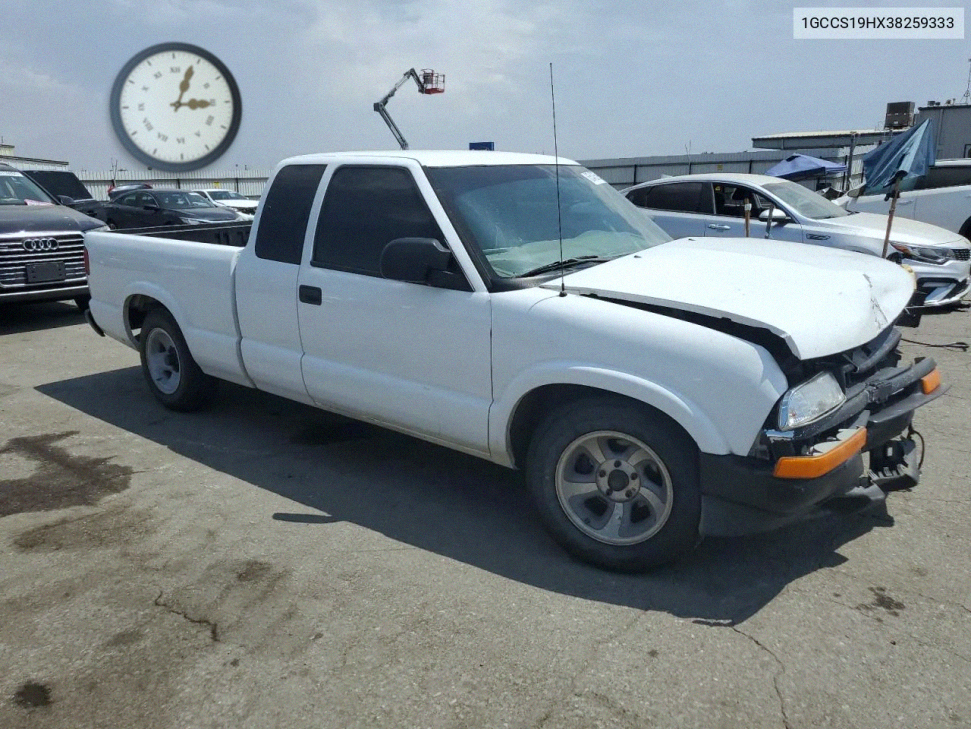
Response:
3.04
